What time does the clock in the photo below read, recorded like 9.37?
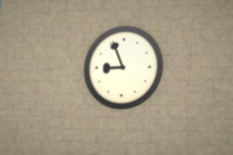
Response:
8.56
